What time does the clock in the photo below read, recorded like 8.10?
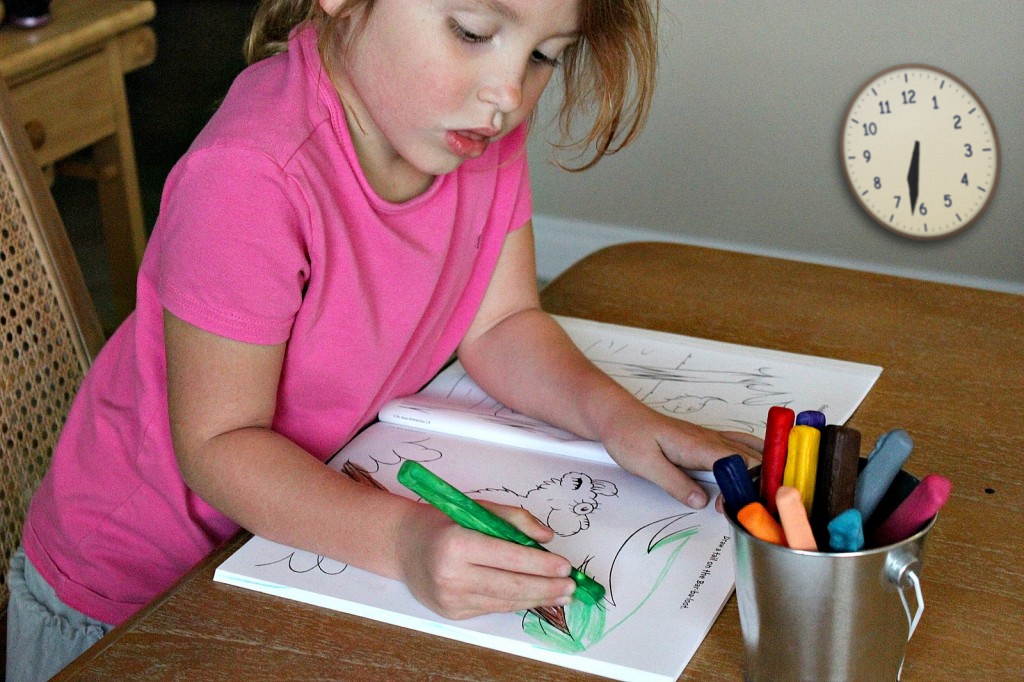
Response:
6.32
